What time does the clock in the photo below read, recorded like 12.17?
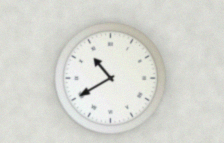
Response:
10.40
